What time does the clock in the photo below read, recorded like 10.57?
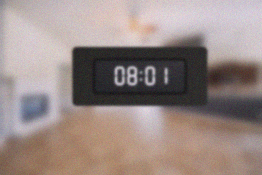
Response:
8.01
